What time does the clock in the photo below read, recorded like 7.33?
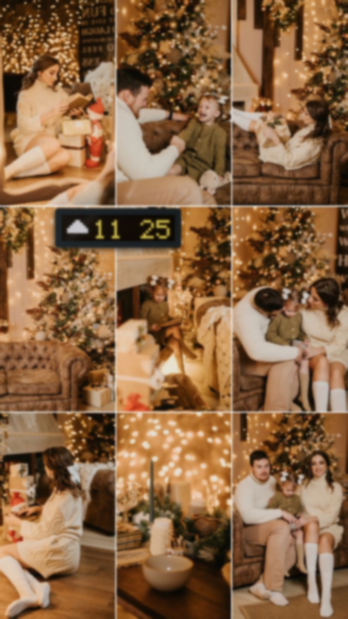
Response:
11.25
